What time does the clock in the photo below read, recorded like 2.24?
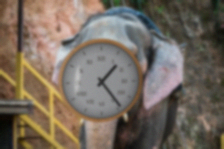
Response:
1.24
